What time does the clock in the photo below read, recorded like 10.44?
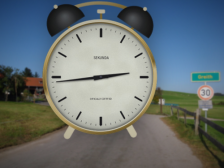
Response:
2.44
